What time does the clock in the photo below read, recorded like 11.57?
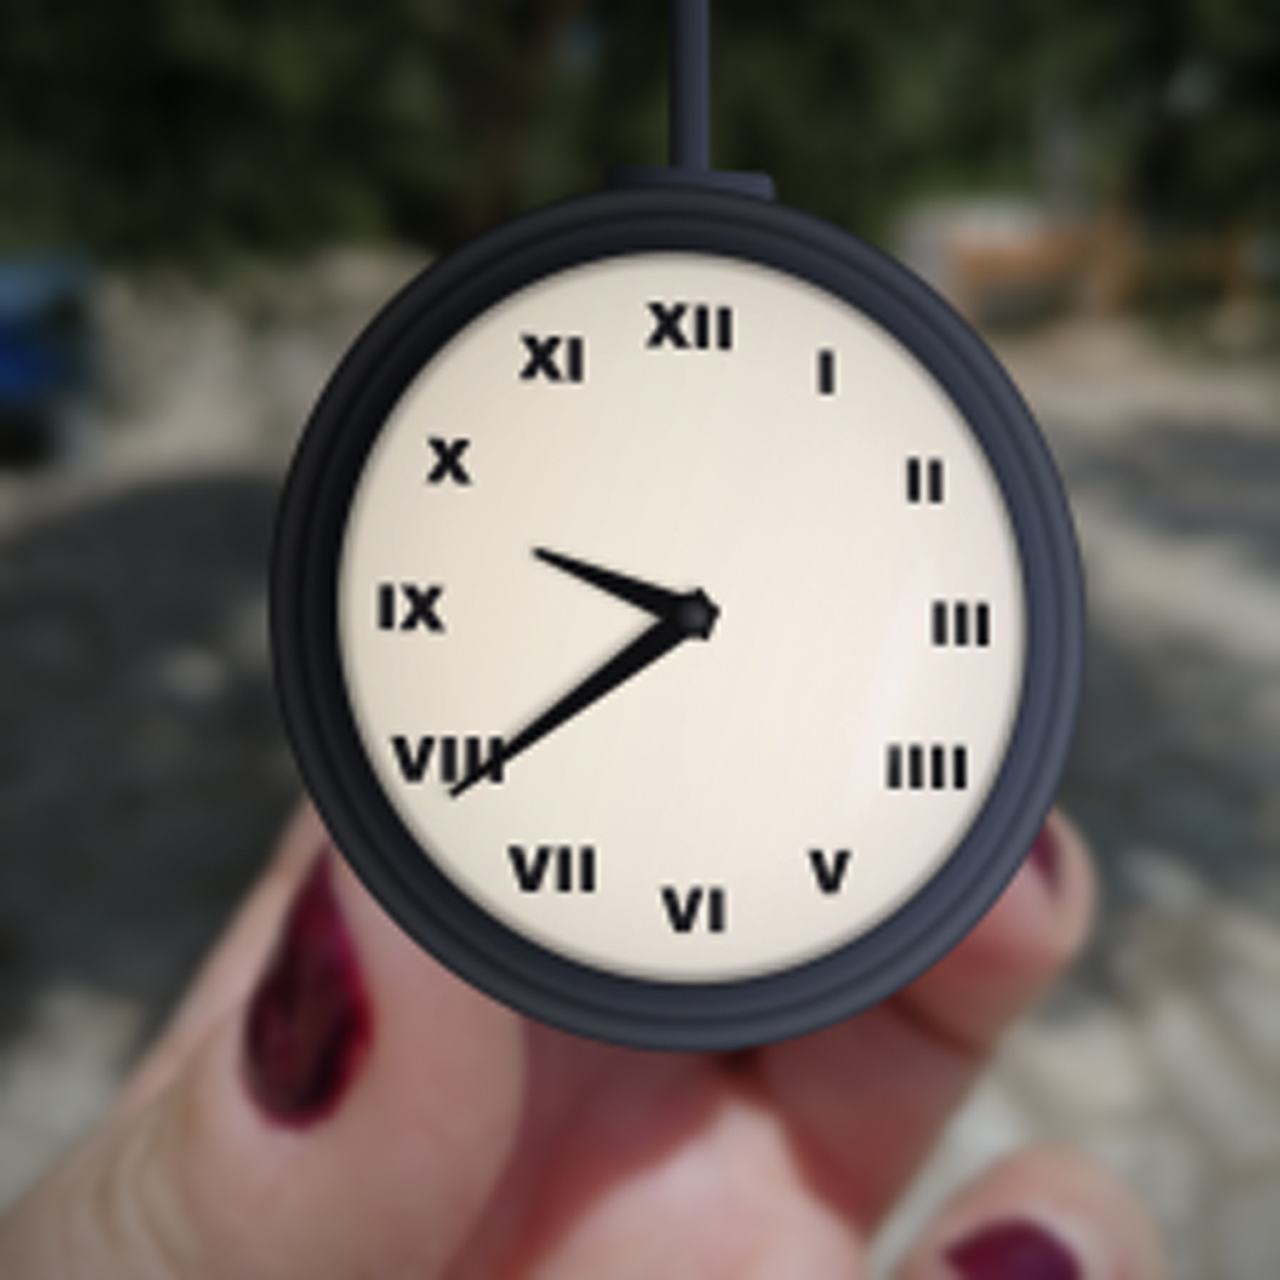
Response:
9.39
